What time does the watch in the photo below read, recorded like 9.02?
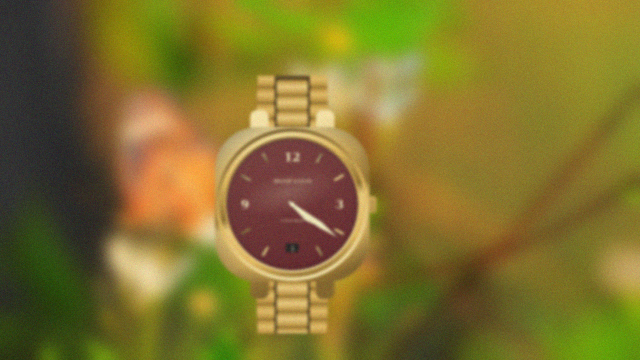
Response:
4.21
